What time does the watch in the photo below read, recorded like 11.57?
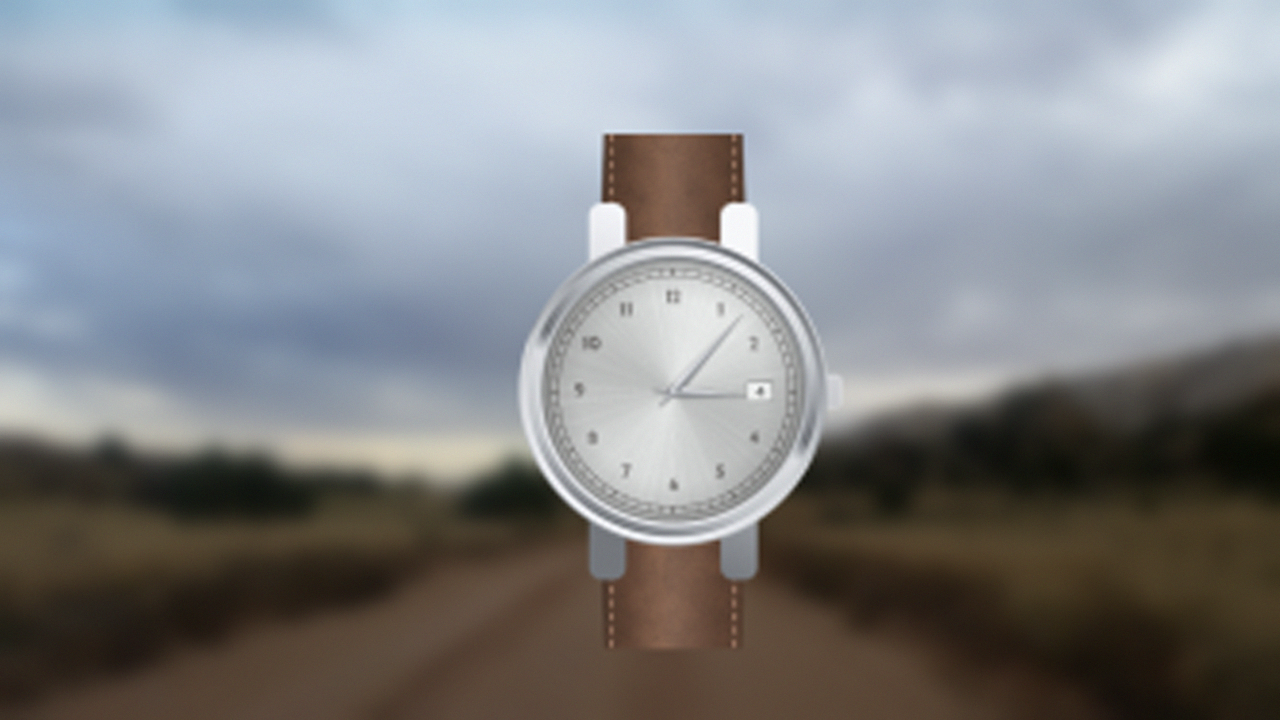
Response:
3.07
